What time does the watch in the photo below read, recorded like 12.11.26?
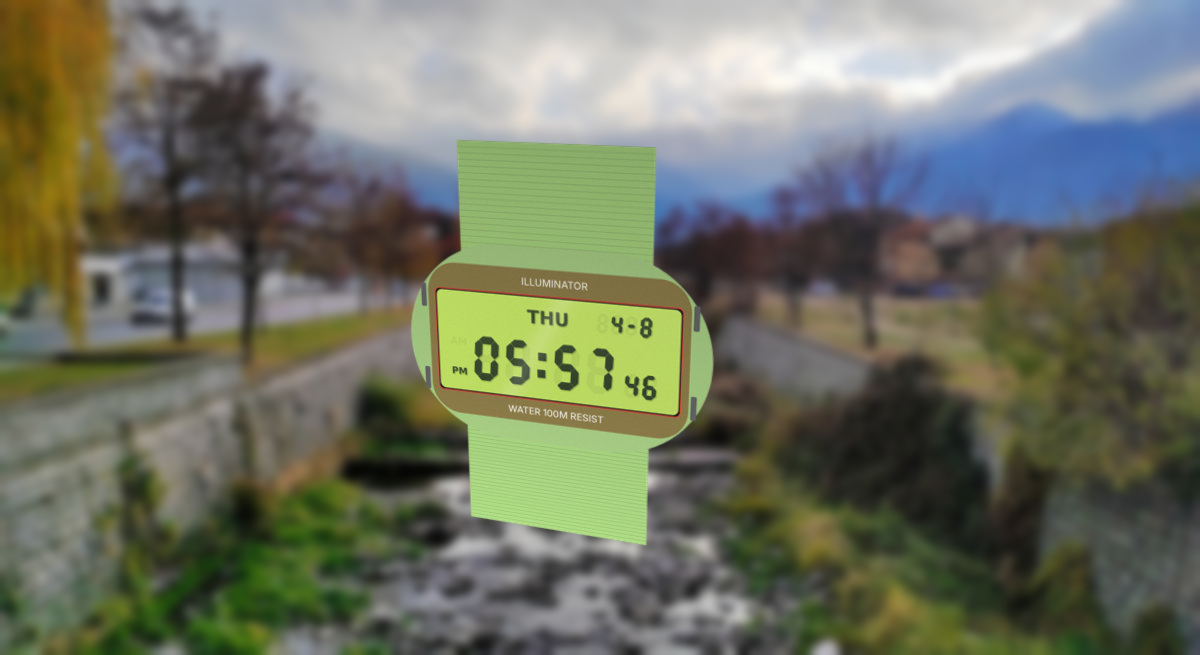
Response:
5.57.46
